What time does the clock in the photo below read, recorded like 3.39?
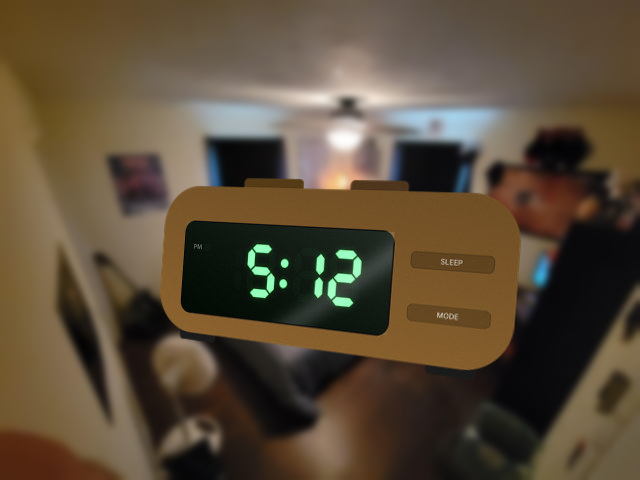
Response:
5.12
